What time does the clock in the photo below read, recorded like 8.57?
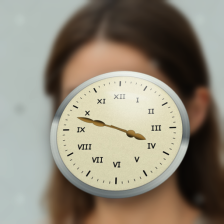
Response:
3.48
